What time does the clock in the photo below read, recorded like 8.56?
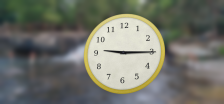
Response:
9.15
